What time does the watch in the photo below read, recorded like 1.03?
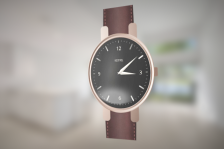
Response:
3.09
